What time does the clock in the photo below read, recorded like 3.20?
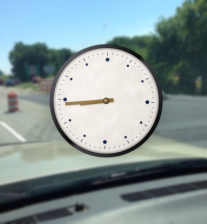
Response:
8.44
